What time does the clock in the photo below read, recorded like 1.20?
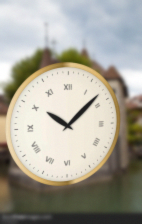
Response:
10.08
